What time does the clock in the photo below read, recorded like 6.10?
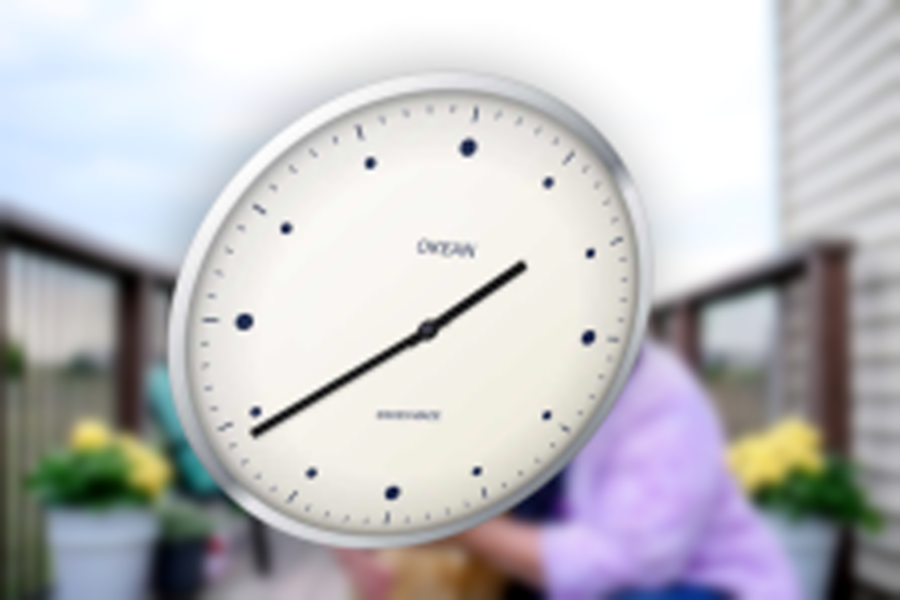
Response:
1.39
